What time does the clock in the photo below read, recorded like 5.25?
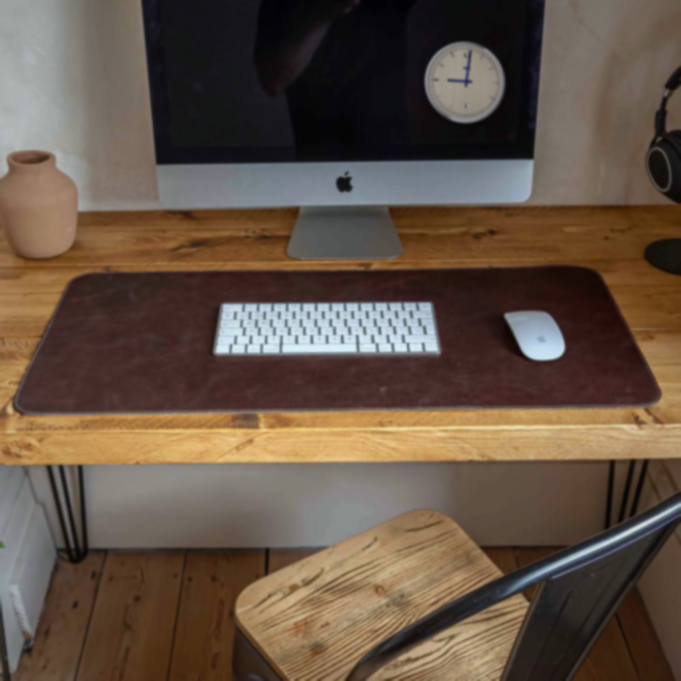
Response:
9.01
